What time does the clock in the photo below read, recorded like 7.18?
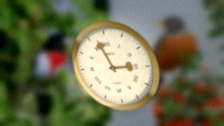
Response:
2.57
